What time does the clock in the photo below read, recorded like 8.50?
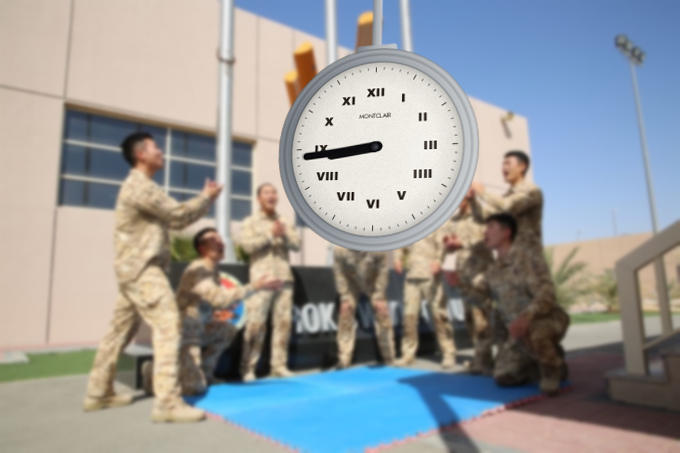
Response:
8.44
